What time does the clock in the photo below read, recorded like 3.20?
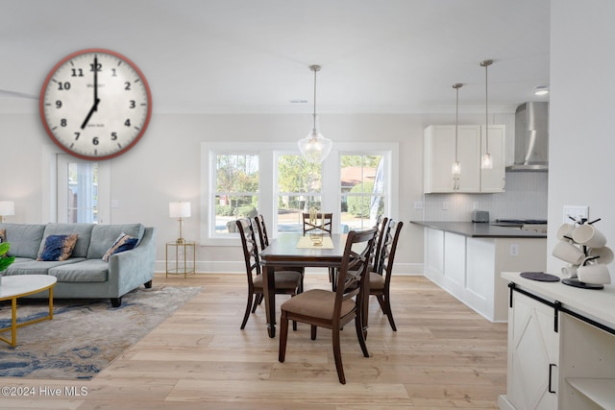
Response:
7.00
